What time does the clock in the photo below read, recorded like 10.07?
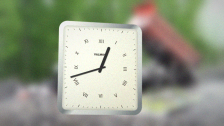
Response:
12.42
